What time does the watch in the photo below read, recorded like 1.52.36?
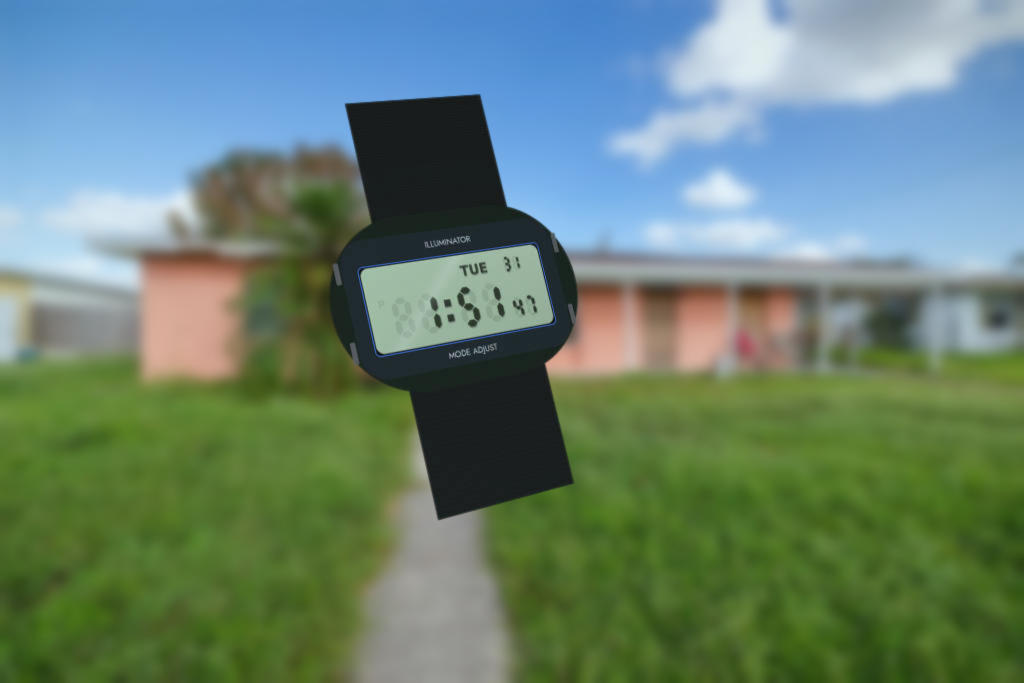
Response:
1.51.47
